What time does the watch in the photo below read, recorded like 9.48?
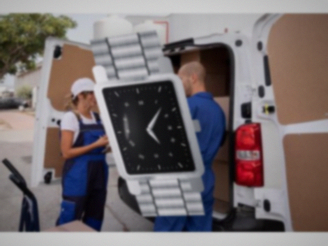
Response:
5.07
